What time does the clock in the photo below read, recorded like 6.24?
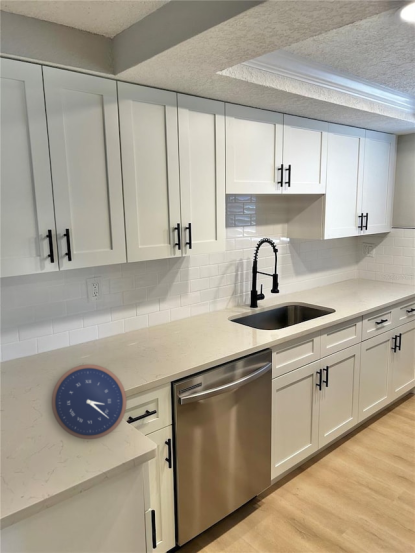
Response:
3.22
